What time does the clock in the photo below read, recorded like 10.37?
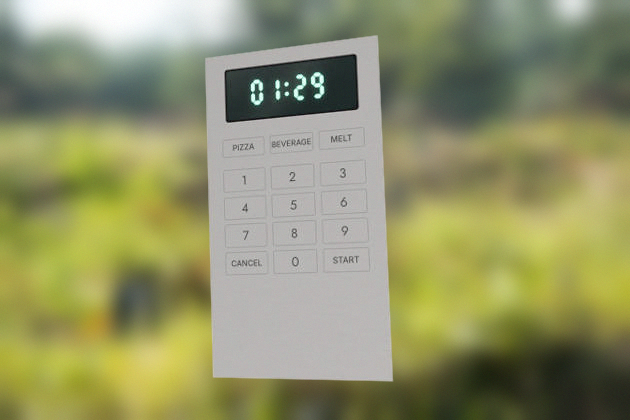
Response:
1.29
